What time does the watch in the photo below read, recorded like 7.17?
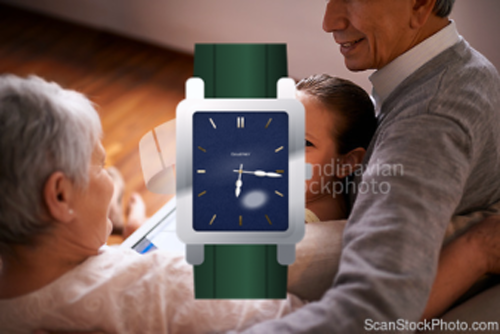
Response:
6.16
